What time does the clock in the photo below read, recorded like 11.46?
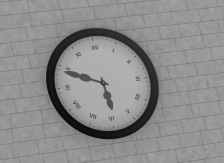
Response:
5.49
